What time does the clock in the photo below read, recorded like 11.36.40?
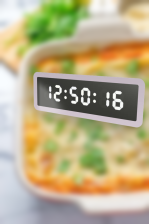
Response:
12.50.16
